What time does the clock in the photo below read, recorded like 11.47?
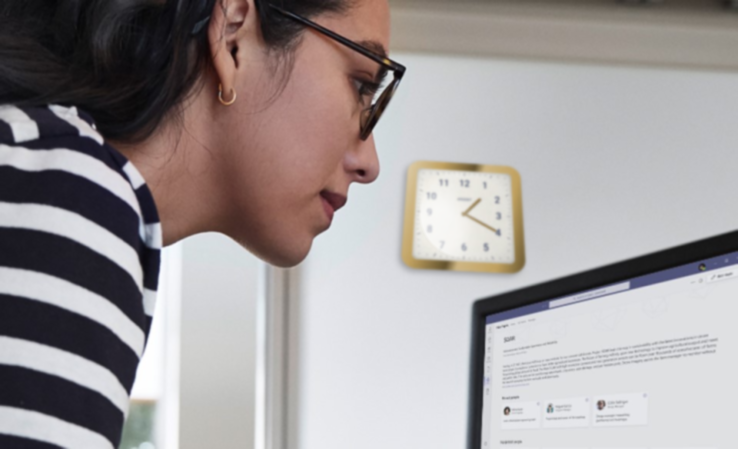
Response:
1.20
